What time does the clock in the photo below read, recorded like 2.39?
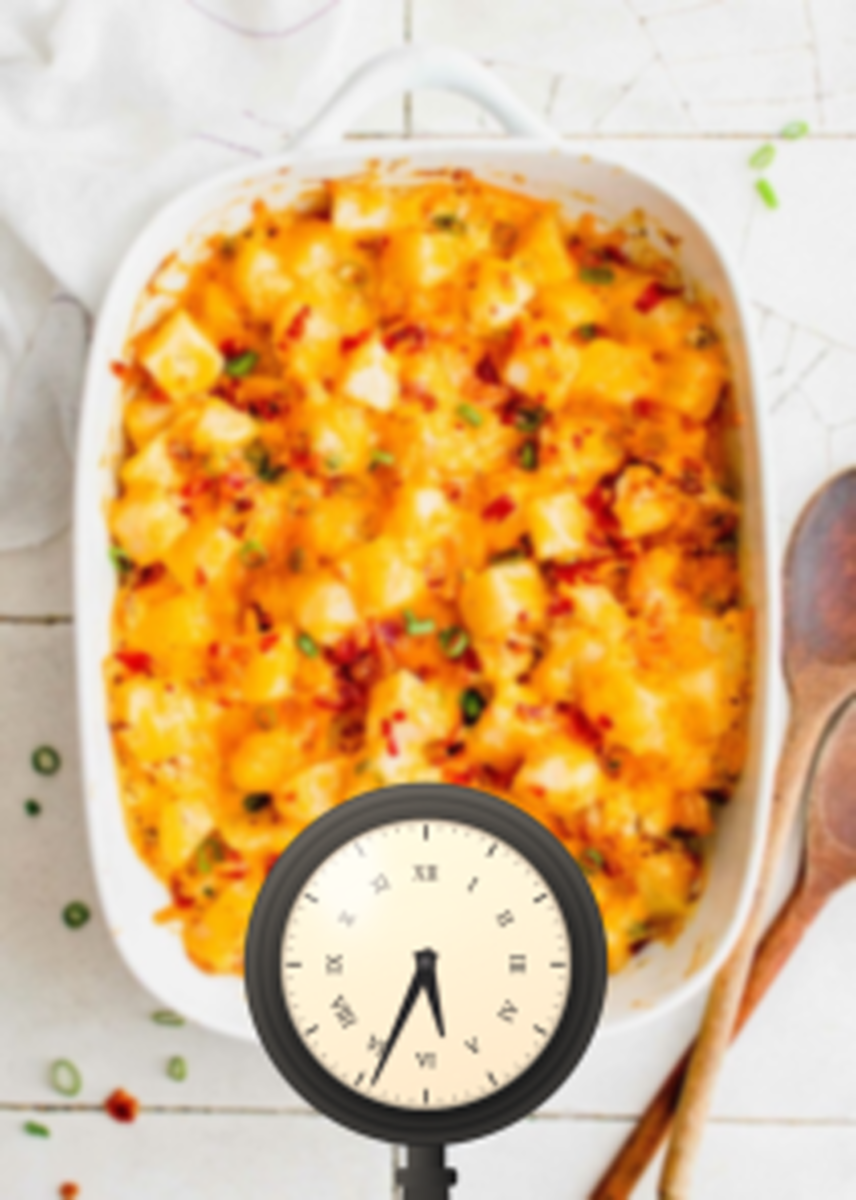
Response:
5.34
